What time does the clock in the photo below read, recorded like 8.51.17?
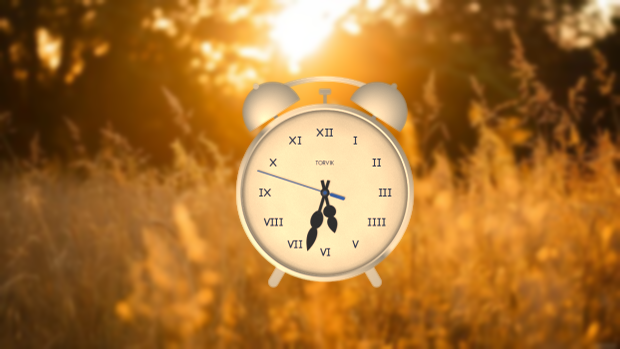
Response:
5.32.48
